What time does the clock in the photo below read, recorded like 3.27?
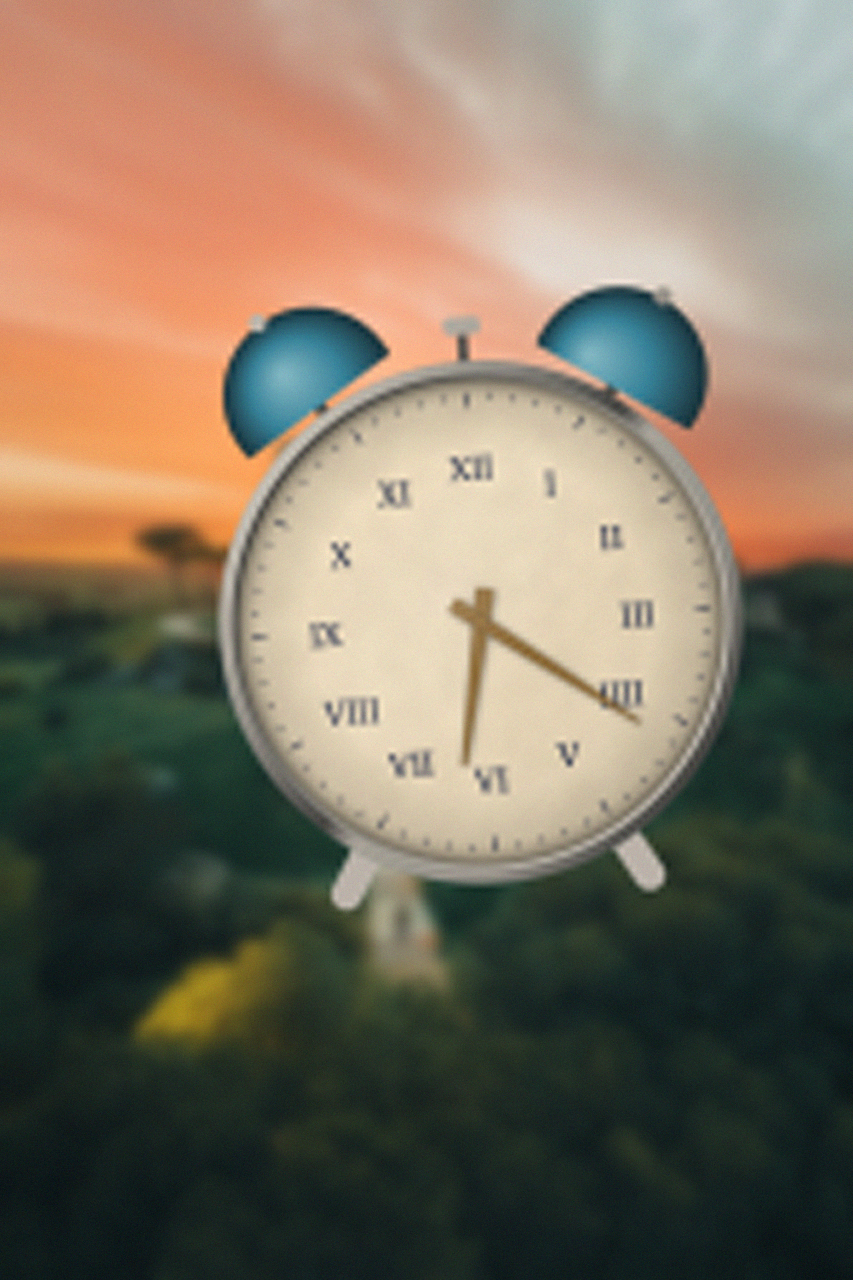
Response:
6.21
